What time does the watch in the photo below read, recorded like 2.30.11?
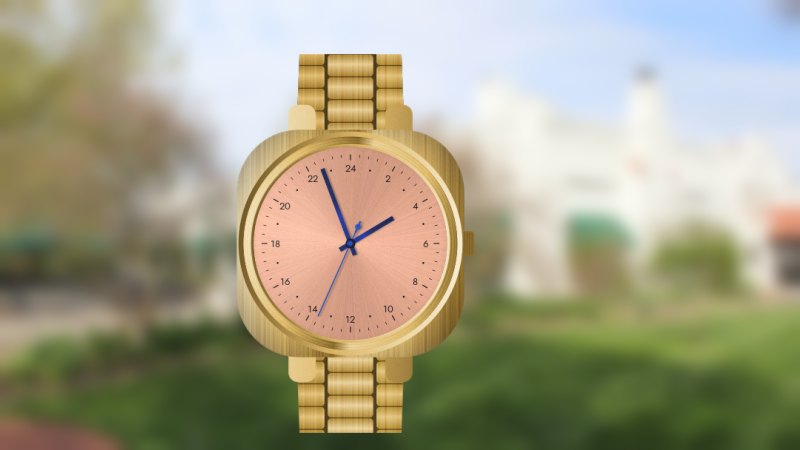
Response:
3.56.34
